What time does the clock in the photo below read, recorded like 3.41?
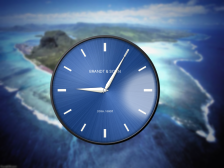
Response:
9.05
